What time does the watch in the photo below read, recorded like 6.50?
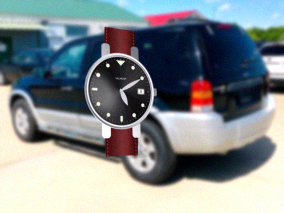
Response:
5.10
